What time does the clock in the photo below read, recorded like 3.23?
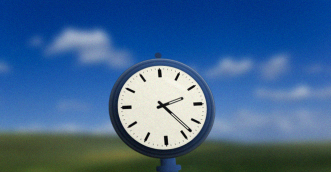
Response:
2.23
